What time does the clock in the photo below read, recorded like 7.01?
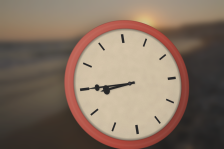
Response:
8.45
